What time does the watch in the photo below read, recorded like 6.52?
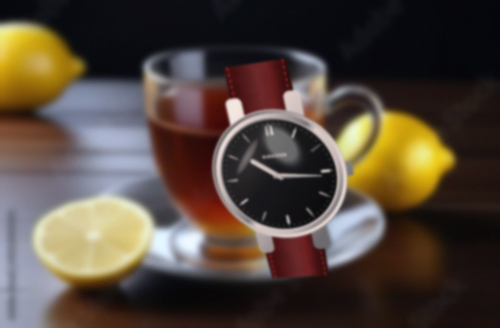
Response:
10.16
